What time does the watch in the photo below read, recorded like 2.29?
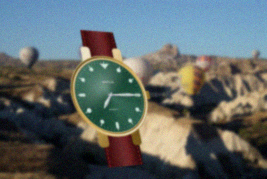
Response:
7.15
